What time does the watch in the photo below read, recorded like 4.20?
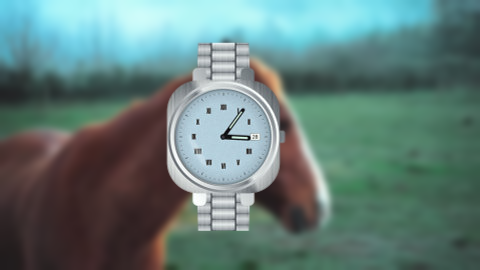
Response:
3.06
